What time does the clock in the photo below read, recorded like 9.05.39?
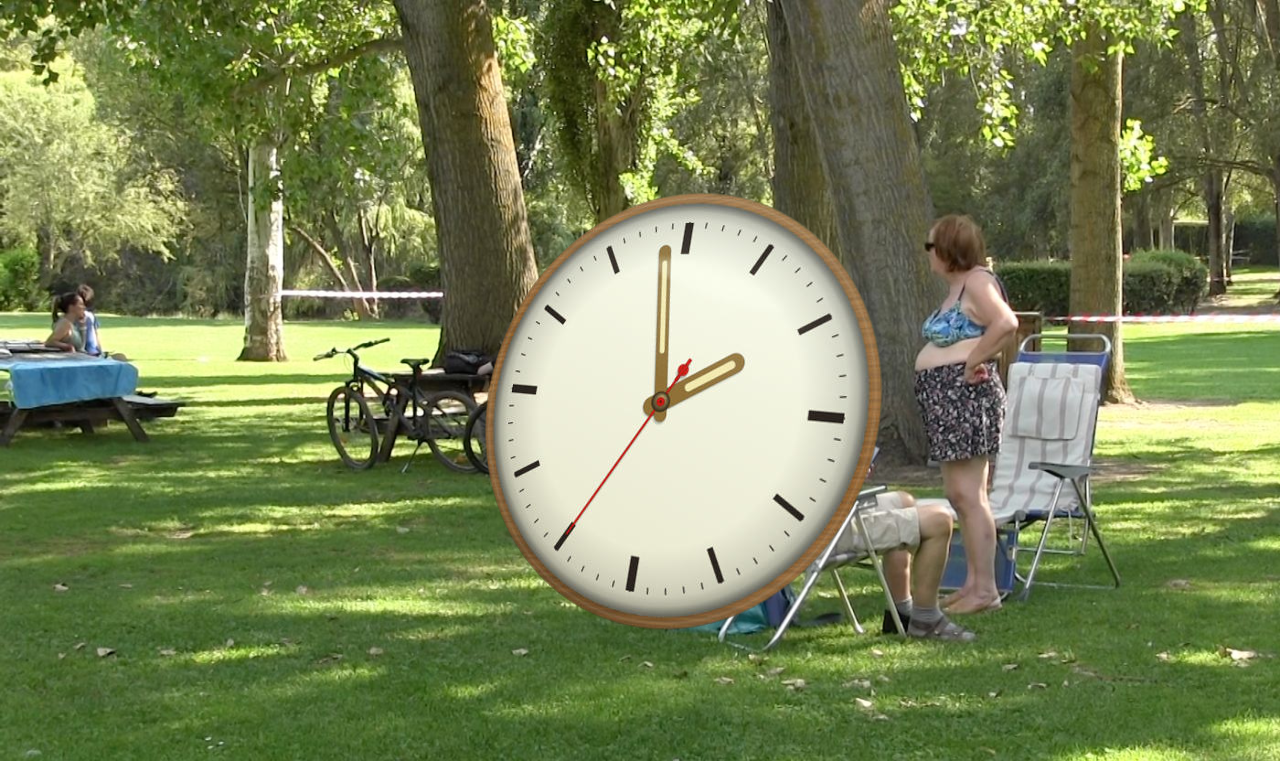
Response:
1.58.35
